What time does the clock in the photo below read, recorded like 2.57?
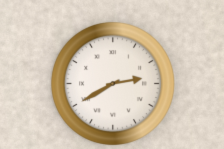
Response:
2.40
